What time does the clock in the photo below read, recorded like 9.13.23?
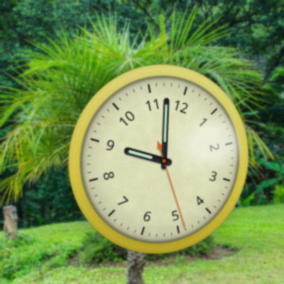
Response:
8.57.24
